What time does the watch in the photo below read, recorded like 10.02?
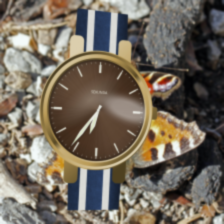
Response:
6.36
